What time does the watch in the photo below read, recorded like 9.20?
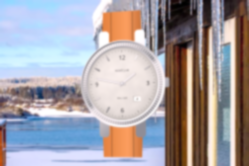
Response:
1.47
